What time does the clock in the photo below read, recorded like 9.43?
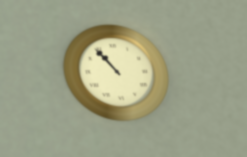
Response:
10.54
